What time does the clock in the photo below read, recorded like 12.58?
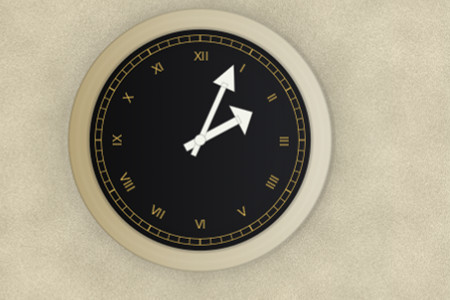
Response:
2.04
